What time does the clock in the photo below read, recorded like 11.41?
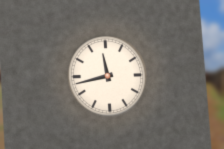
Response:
11.43
